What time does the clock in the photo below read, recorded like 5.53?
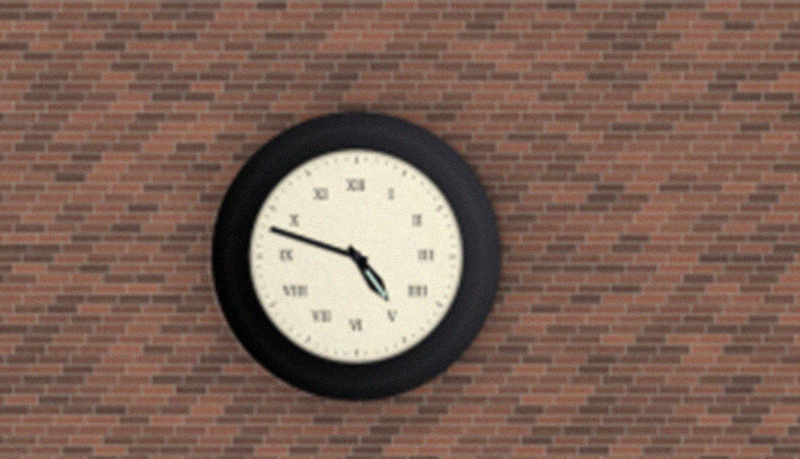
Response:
4.48
